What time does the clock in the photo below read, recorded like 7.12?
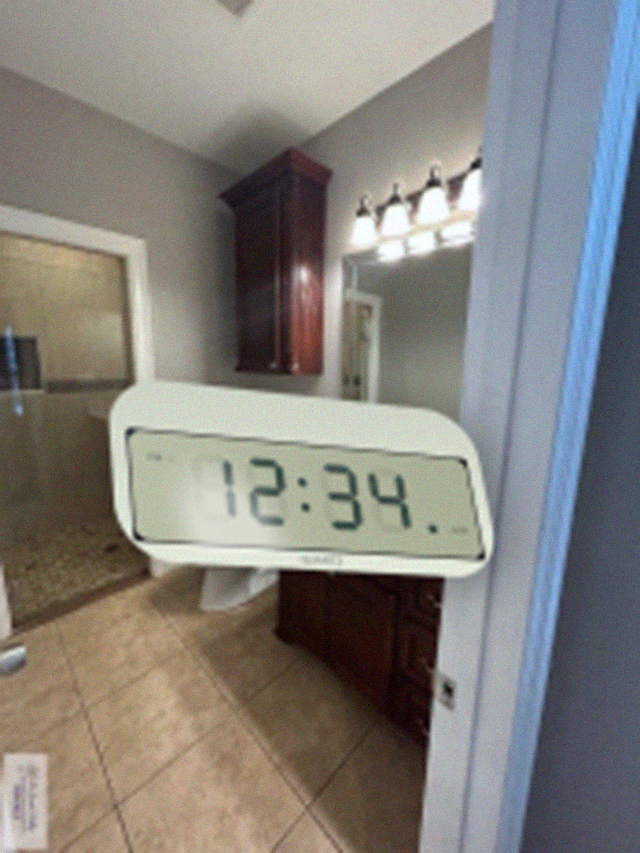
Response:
12.34
